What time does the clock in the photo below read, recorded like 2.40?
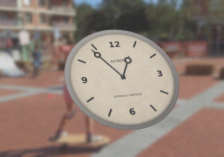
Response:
12.54
